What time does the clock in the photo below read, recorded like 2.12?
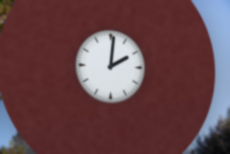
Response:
2.01
